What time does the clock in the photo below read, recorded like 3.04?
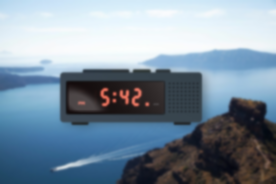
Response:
5.42
